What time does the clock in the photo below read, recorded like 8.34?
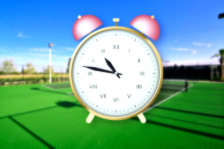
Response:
10.47
